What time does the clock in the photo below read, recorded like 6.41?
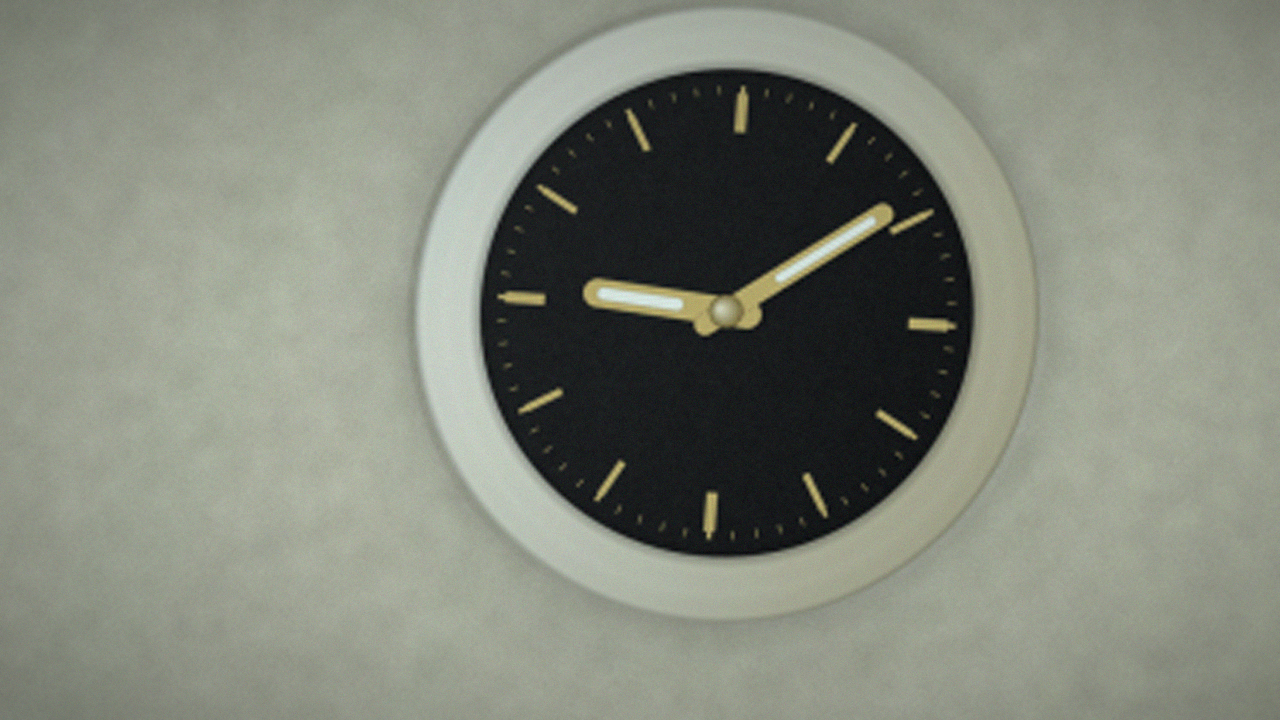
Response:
9.09
